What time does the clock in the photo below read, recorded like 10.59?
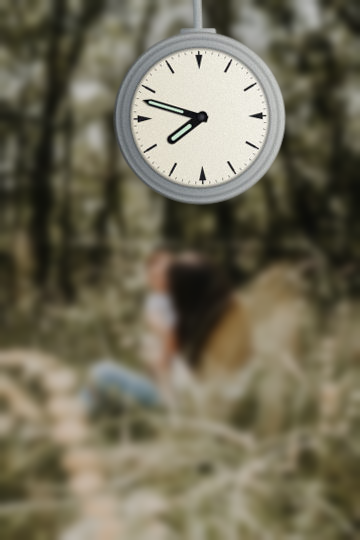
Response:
7.48
